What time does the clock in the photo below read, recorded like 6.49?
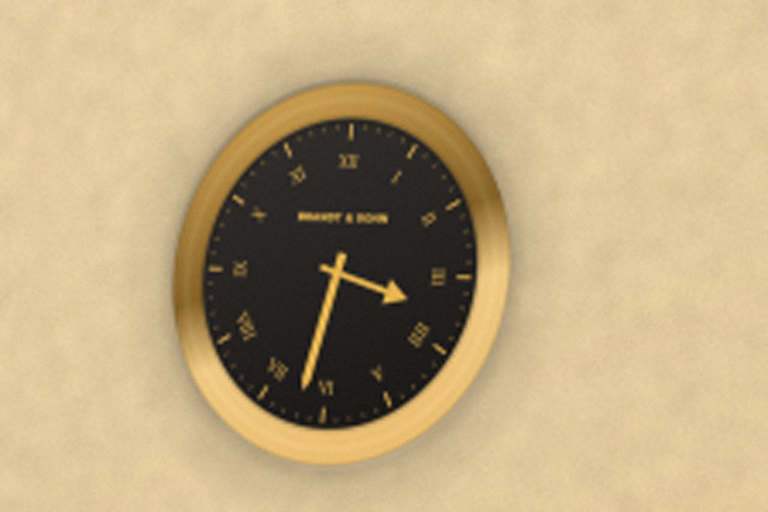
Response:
3.32
